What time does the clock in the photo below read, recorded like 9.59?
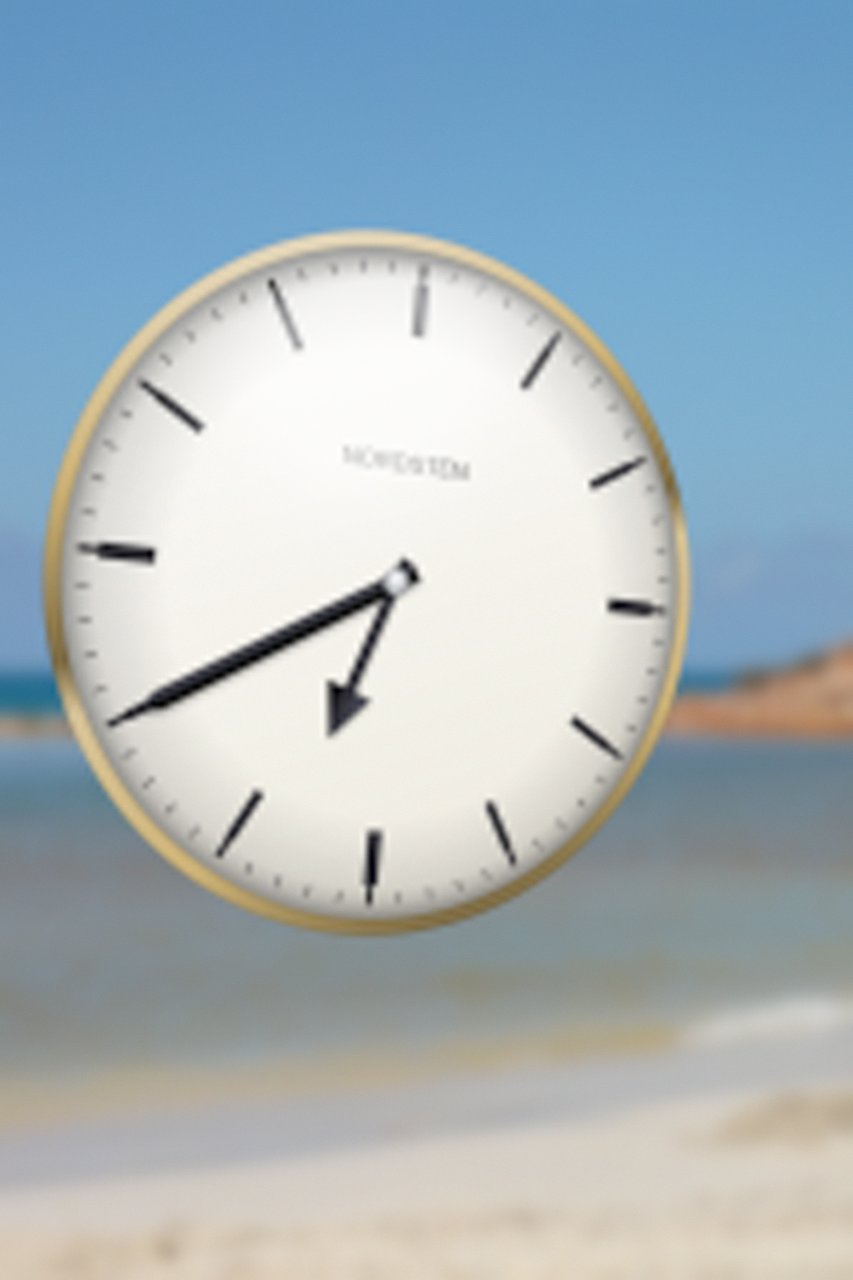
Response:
6.40
